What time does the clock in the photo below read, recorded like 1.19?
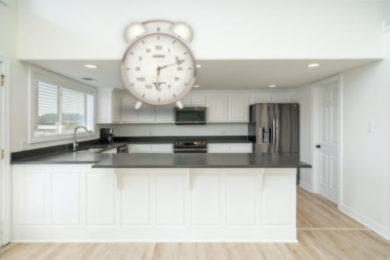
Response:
6.12
